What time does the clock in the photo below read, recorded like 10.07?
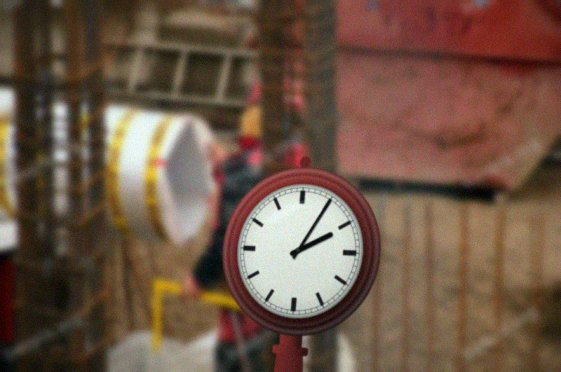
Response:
2.05
